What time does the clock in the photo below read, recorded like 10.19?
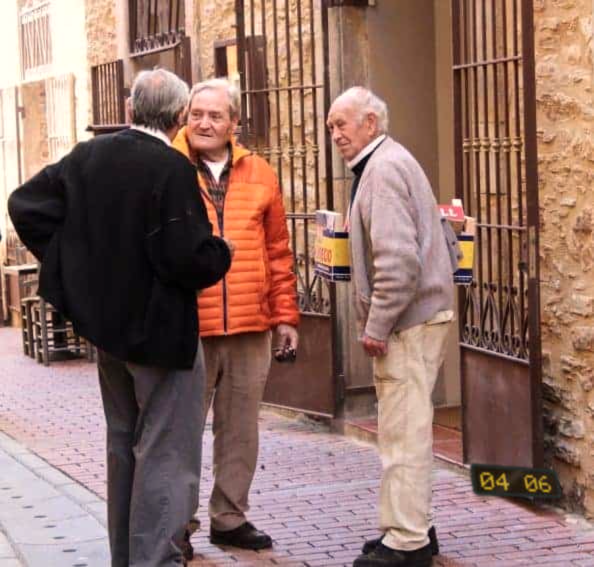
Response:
4.06
